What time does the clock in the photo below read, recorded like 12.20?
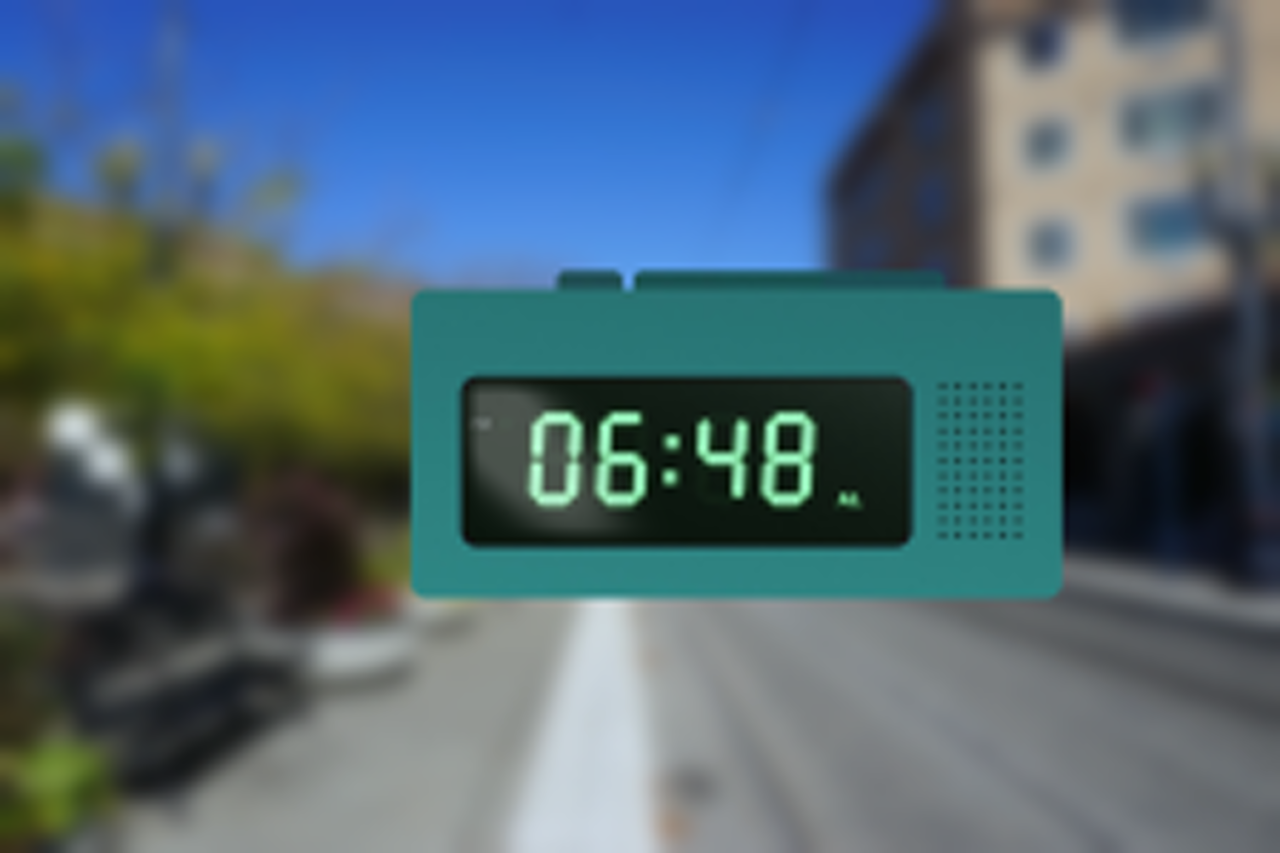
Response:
6.48
